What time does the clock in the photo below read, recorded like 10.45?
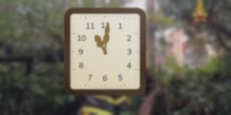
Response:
11.01
